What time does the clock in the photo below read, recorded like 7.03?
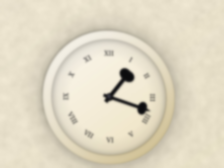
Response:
1.18
